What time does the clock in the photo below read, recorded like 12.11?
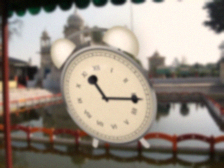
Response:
11.16
